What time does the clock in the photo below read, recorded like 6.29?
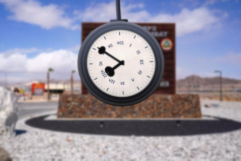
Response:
7.51
